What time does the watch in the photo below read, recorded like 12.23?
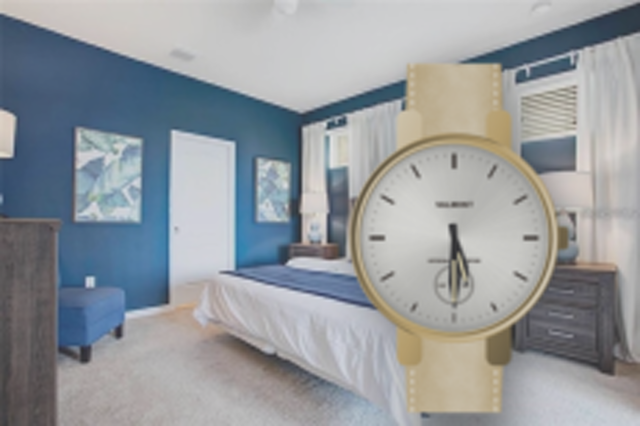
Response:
5.30
